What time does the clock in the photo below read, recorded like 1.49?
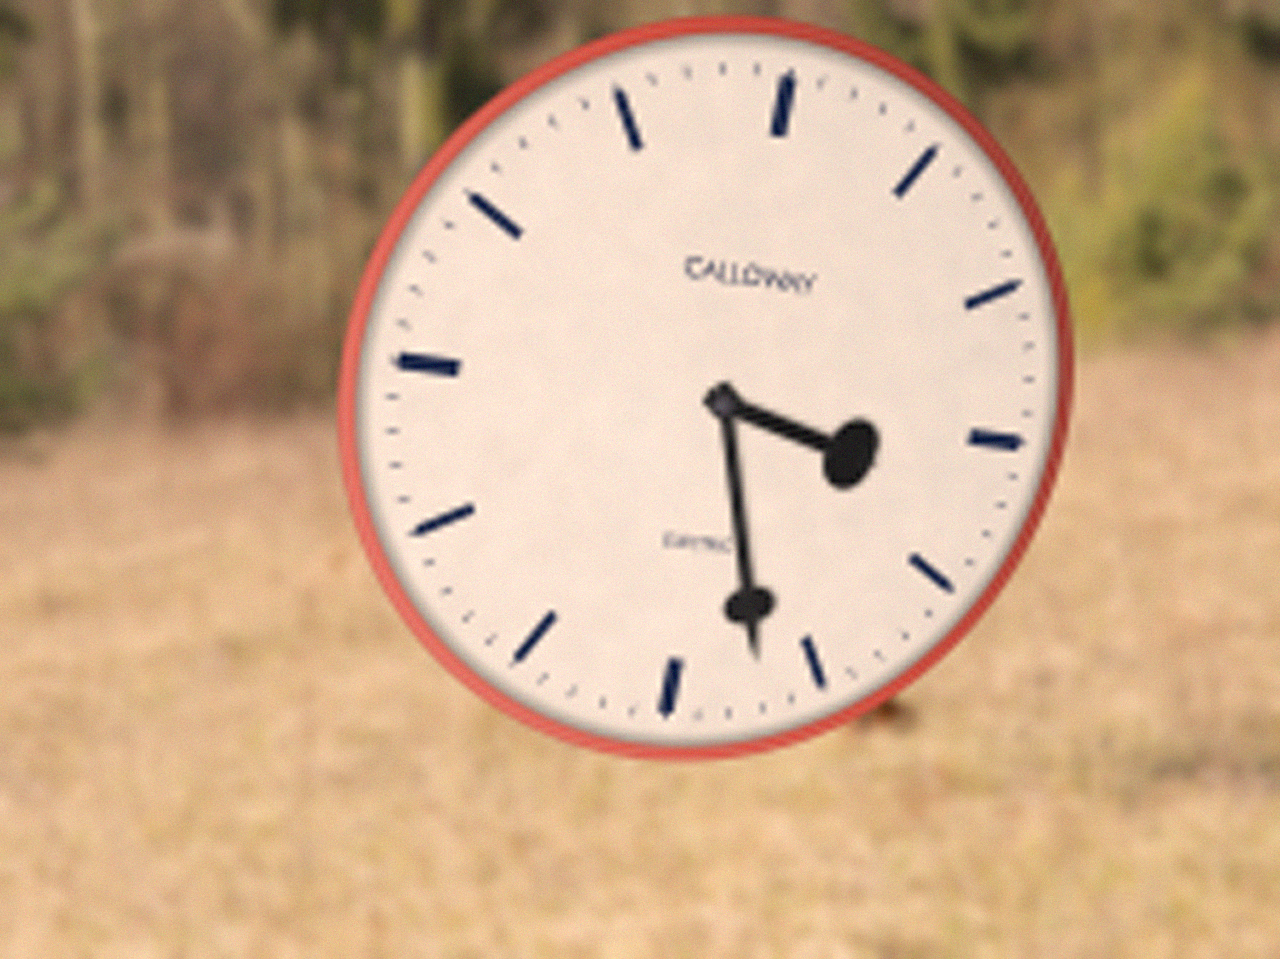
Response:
3.27
